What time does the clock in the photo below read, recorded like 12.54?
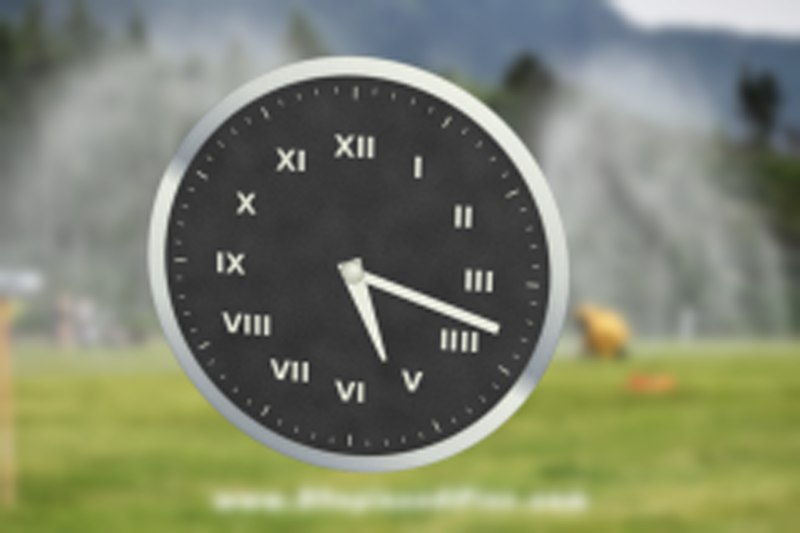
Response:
5.18
